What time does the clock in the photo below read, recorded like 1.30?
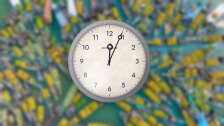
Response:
12.04
